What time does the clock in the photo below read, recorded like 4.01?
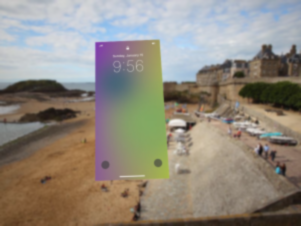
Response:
9.56
